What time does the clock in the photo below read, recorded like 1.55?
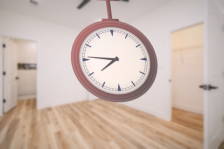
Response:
7.46
